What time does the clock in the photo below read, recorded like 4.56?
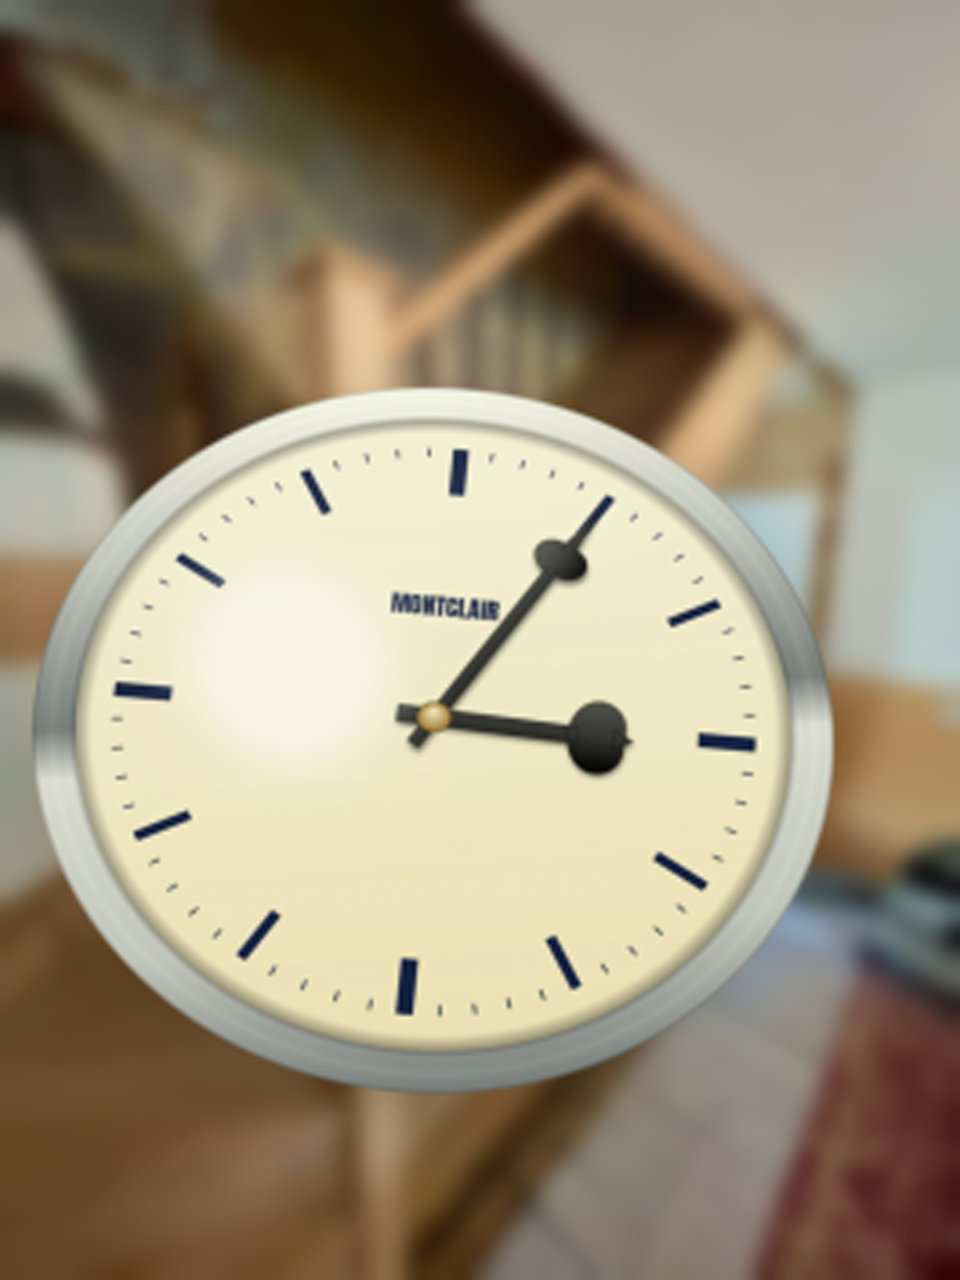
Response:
3.05
